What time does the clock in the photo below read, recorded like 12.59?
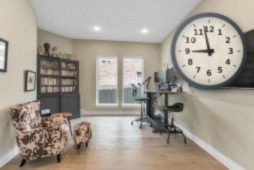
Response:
8.58
